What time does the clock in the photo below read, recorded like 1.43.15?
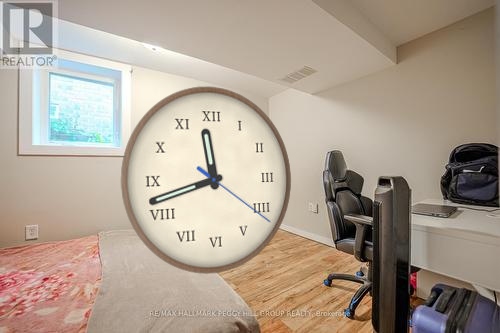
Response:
11.42.21
